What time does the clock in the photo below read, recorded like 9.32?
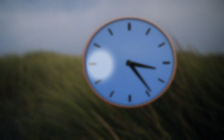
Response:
3.24
